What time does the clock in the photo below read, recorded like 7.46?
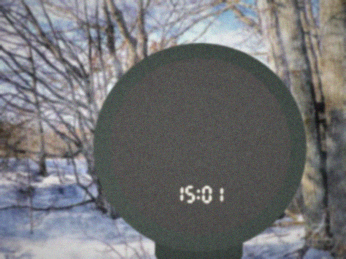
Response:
15.01
